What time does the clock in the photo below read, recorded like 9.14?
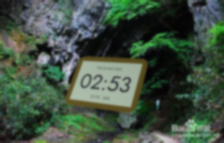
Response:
2.53
